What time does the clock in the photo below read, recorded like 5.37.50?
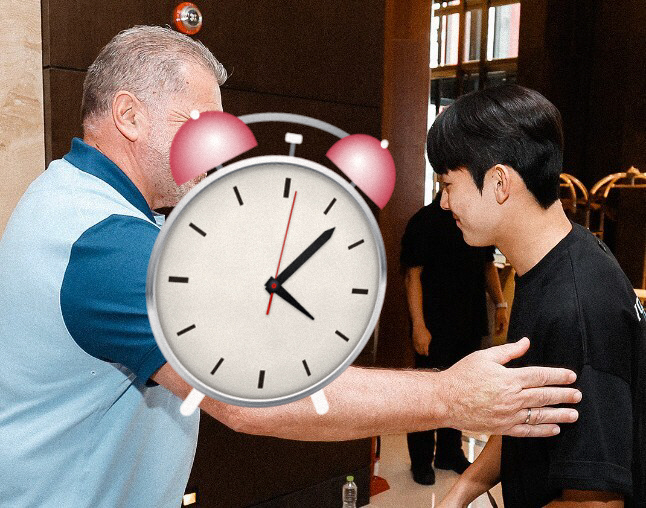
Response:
4.07.01
